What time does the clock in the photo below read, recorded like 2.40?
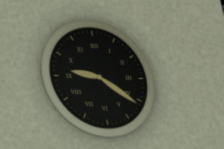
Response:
9.21
